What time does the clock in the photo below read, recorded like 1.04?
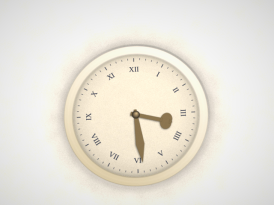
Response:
3.29
